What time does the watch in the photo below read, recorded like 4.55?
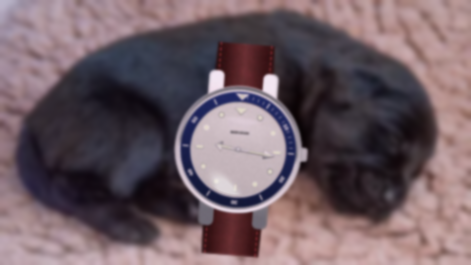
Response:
9.16
